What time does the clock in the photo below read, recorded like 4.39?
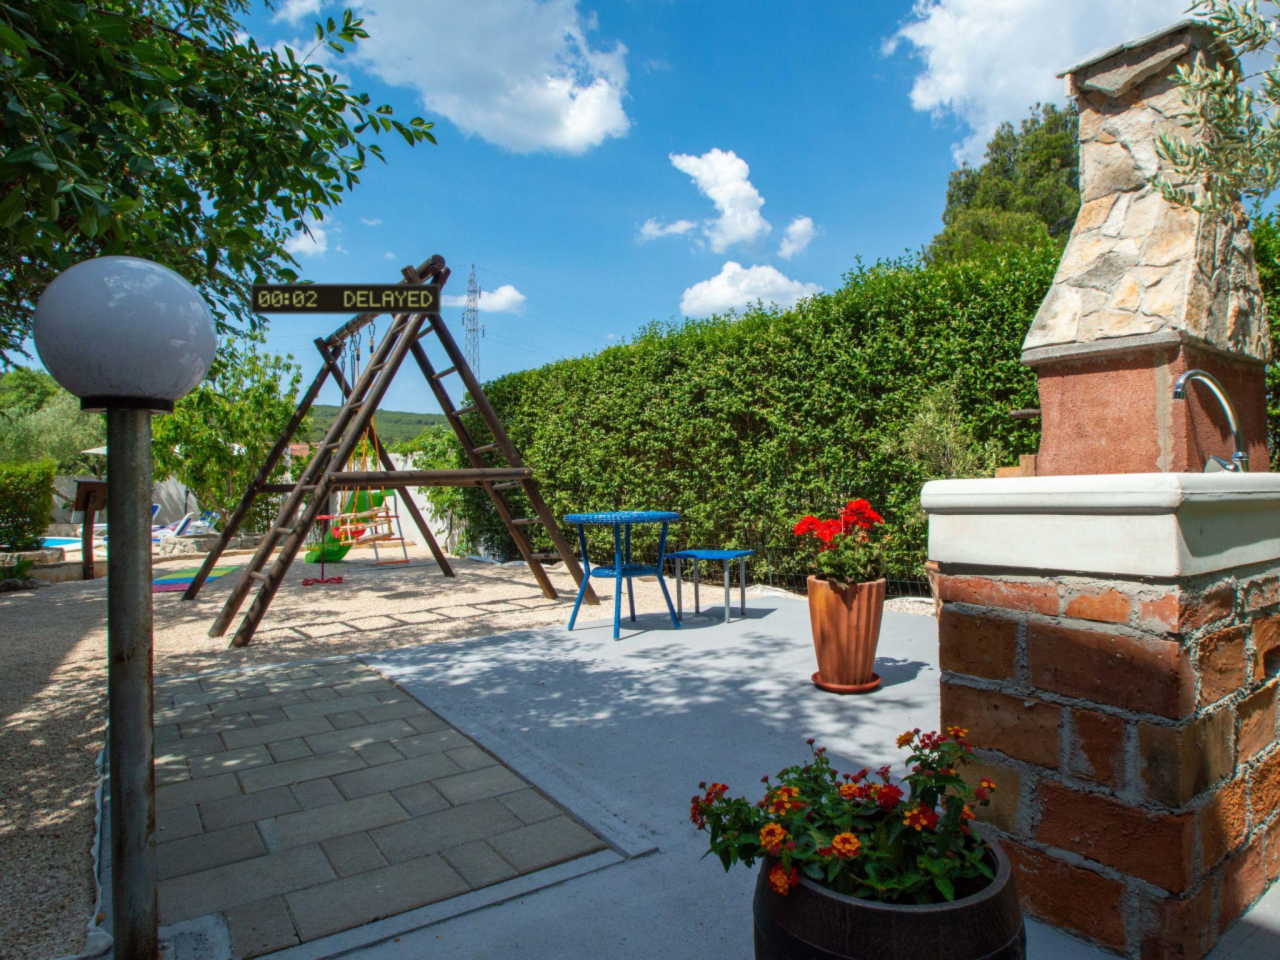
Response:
0.02
